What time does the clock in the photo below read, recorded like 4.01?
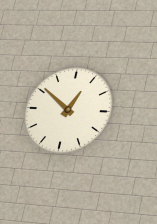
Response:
12.51
